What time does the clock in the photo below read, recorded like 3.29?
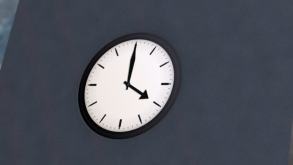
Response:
4.00
